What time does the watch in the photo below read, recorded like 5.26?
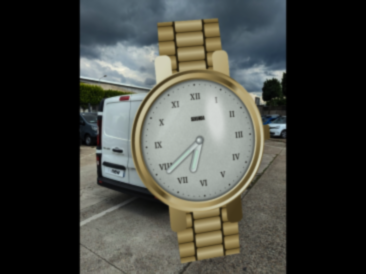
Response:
6.39
